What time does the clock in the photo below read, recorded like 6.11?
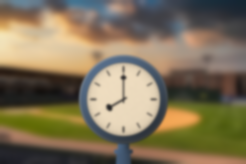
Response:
8.00
